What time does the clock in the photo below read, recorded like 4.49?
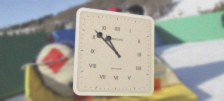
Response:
10.52
